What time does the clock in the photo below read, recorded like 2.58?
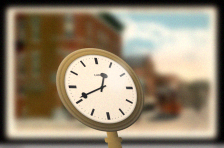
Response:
12.41
